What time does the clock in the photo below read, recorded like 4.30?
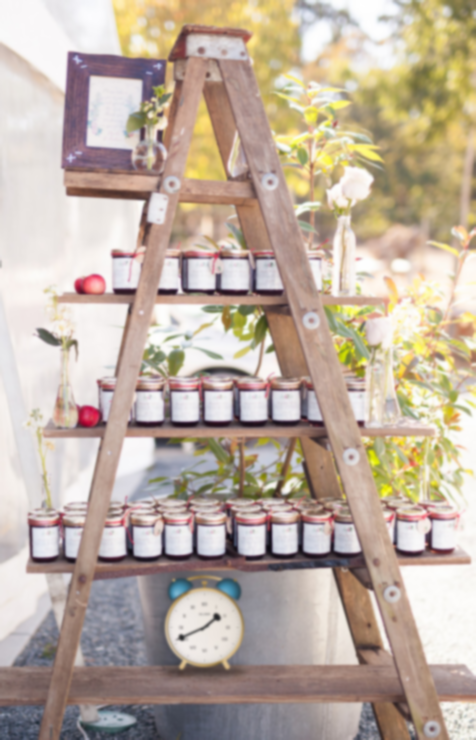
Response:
1.41
